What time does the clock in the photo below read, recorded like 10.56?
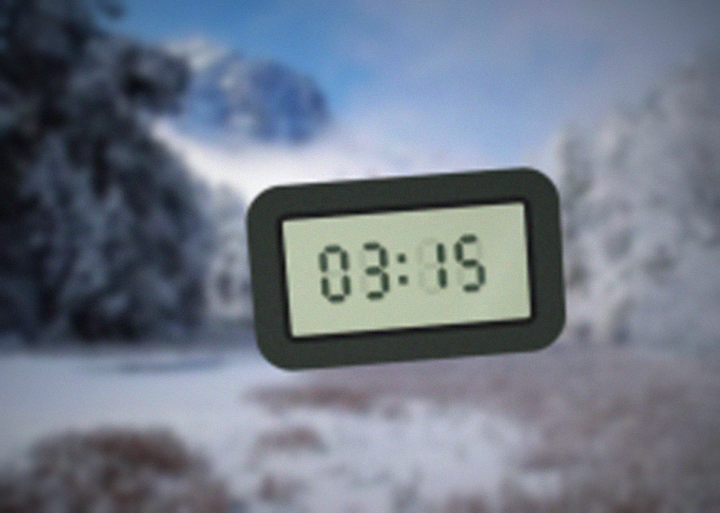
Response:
3.15
